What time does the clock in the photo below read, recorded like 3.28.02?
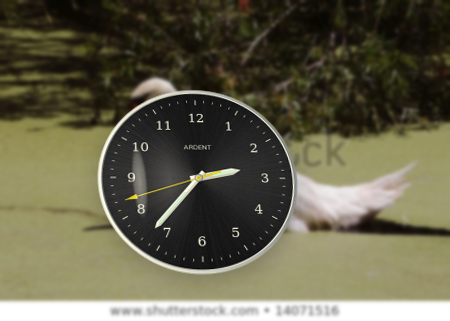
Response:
2.36.42
